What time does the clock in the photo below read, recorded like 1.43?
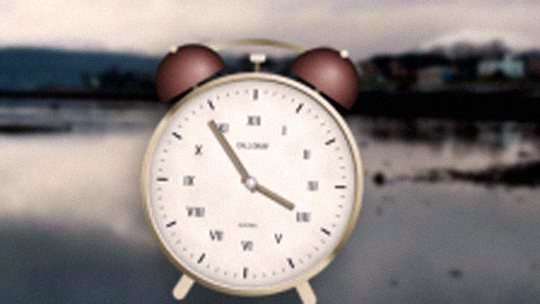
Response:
3.54
